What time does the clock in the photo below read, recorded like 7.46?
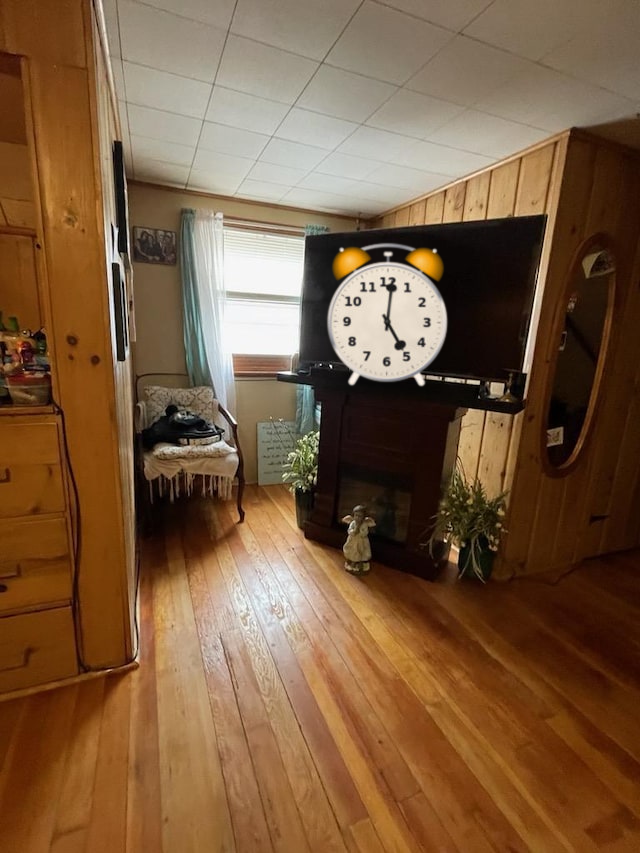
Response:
5.01
